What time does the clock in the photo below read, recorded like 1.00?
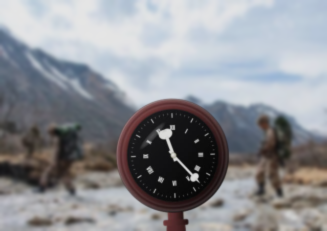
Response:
11.23
